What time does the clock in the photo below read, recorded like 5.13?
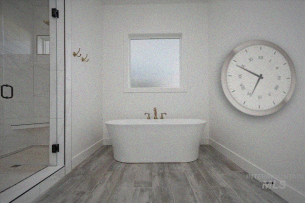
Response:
6.49
